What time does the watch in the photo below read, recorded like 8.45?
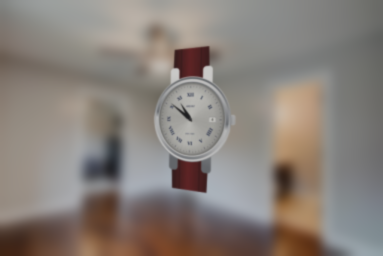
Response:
10.51
